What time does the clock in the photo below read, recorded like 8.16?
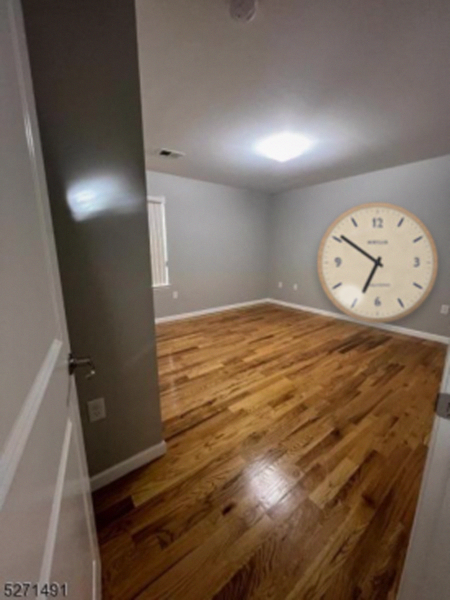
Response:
6.51
